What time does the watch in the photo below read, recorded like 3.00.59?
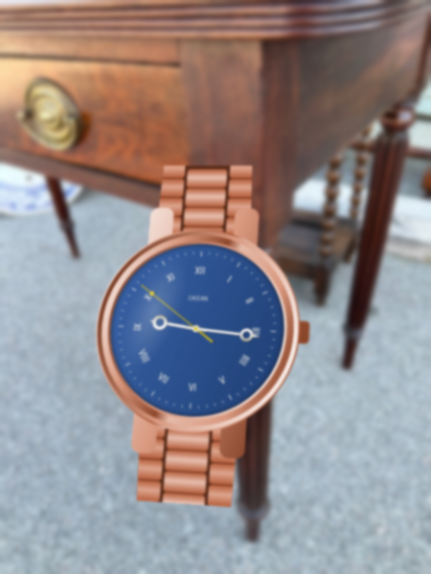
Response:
9.15.51
